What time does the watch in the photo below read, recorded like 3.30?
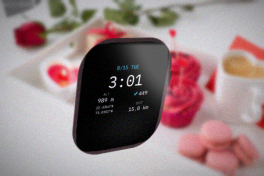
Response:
3.01
